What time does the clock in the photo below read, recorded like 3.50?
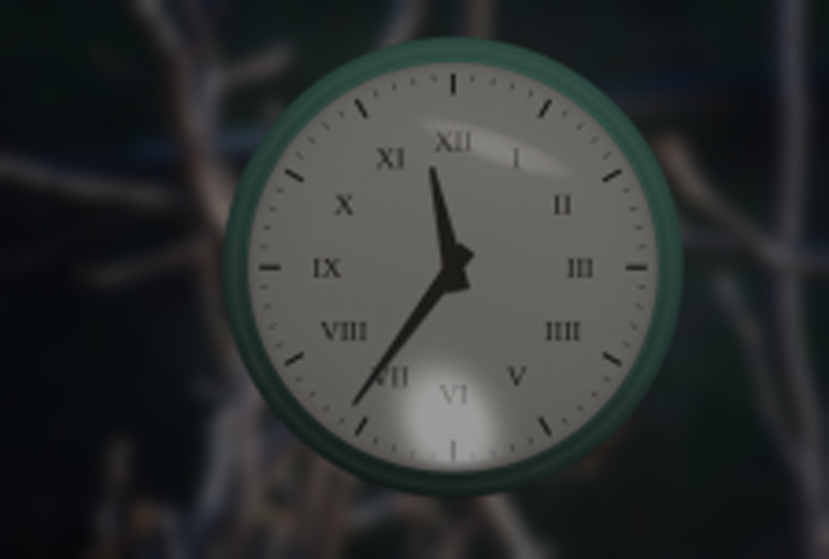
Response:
11.36
